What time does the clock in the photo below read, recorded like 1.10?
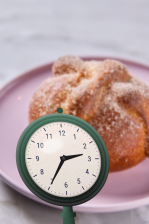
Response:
2.35
